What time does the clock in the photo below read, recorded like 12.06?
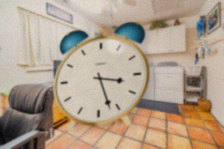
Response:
3.27
